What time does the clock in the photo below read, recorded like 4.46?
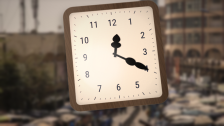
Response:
12.20
